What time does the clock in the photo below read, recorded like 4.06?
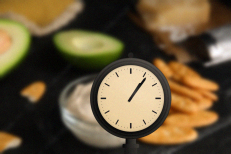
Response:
1.06
